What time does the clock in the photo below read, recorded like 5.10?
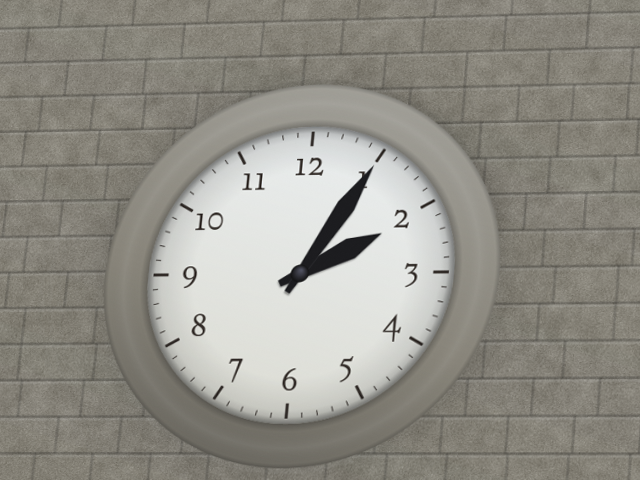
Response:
2.05
